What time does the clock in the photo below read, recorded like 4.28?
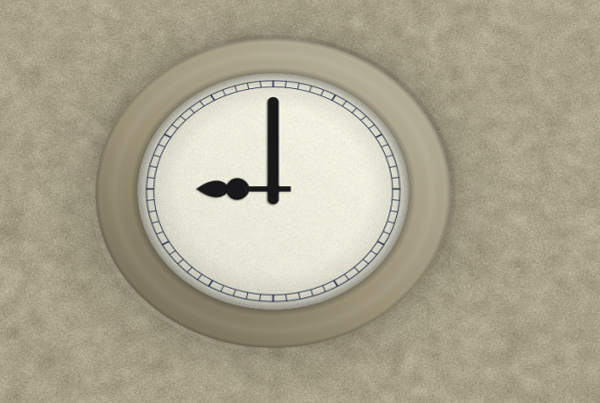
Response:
9.00
